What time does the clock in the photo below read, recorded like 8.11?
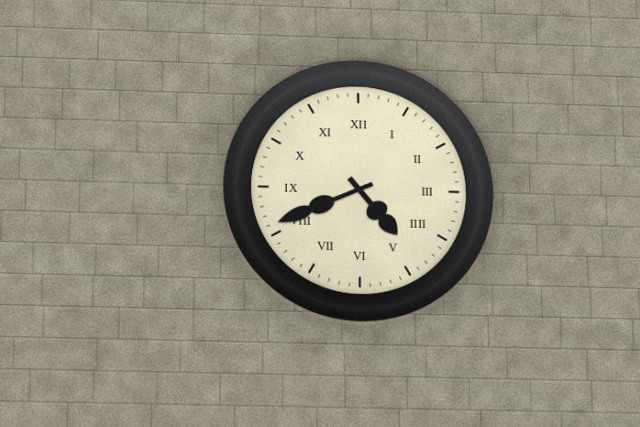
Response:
4.41
